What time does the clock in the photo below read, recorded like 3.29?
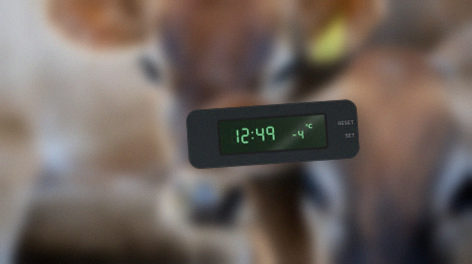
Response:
12.49
